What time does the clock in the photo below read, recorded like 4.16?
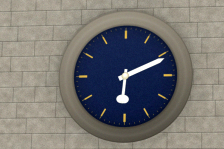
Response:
6.11
